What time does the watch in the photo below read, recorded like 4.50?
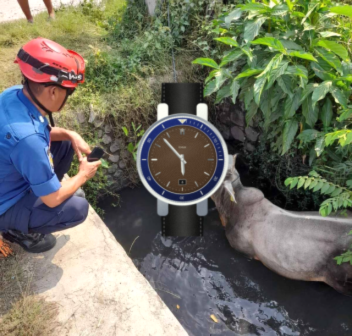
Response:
5.53
